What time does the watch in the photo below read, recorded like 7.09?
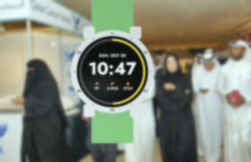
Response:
10.47
